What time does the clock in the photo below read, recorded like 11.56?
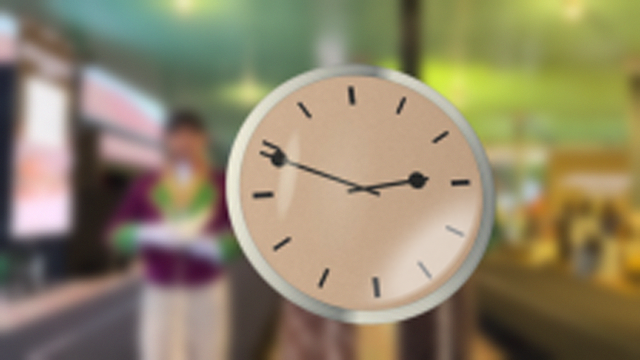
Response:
2.49
